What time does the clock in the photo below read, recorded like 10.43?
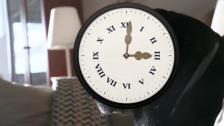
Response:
3.01
